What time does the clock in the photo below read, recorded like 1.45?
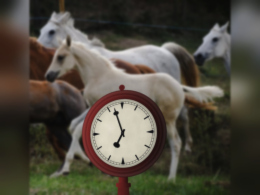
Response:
6.57
